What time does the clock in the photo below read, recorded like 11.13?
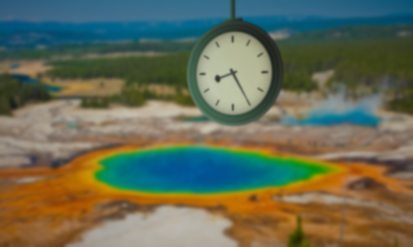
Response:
8.25
